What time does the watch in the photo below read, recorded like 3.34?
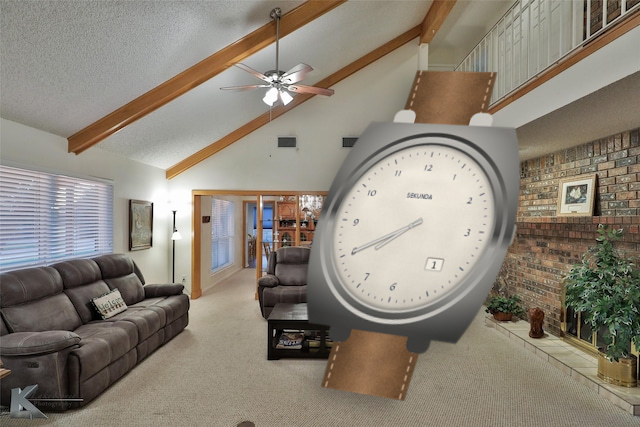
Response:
7.40
